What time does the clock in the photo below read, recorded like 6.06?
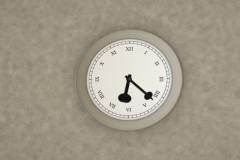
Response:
6.22
